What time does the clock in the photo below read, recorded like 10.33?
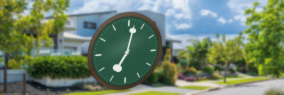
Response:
7.02
